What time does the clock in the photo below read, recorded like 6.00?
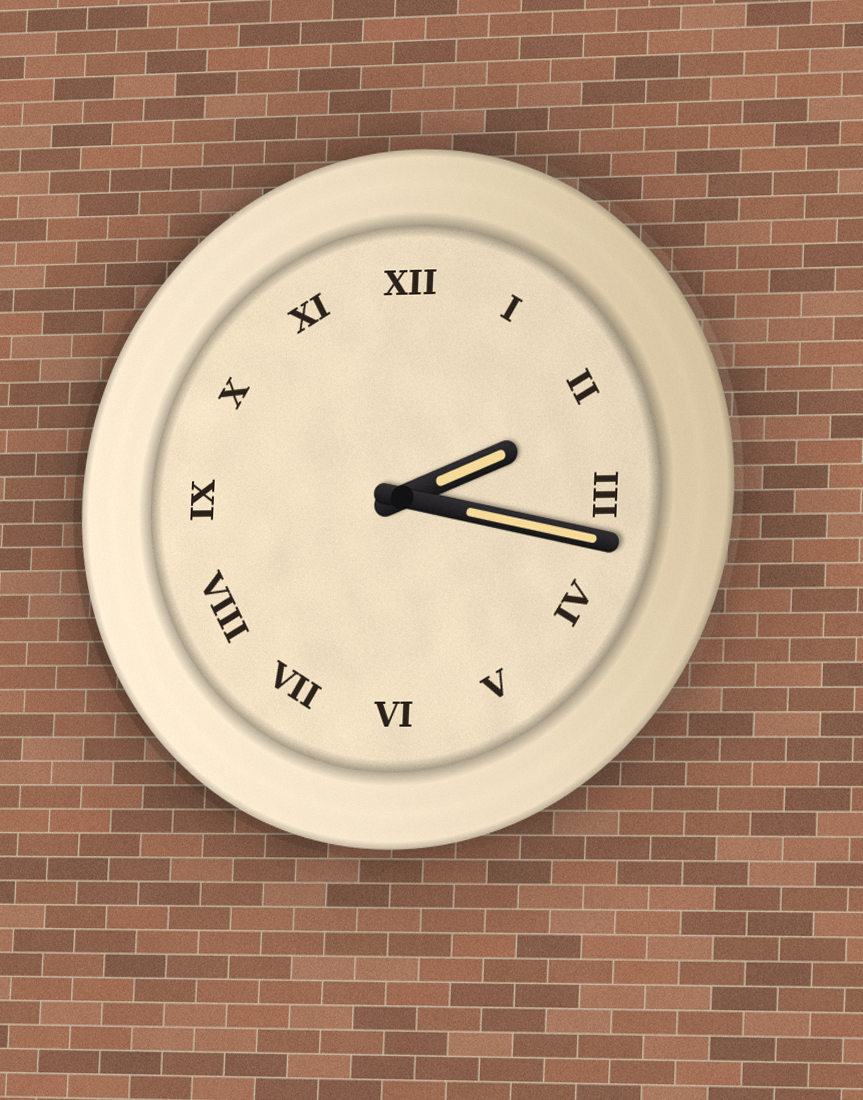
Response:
2.17
